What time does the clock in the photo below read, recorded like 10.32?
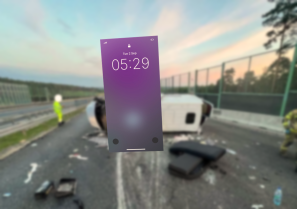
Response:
5.29
